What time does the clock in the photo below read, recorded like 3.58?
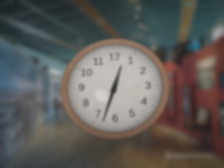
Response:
12.33
